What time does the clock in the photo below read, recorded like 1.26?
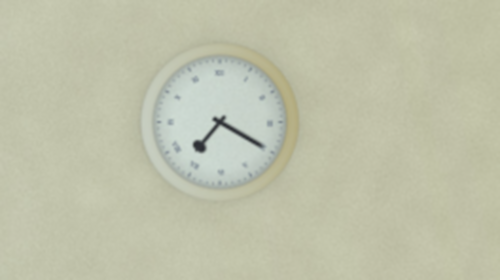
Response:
7.20
